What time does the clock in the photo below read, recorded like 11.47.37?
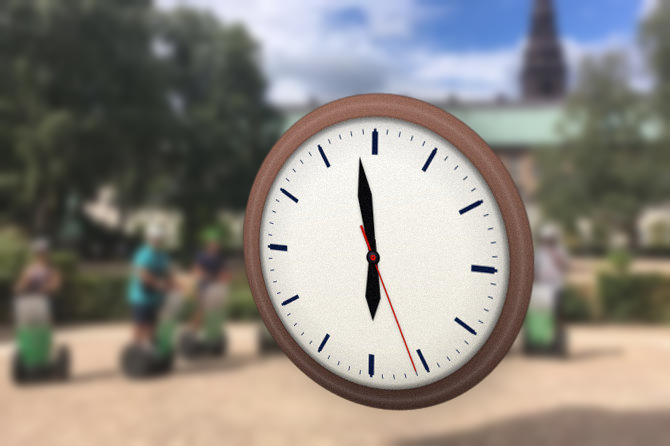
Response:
5.58.26
